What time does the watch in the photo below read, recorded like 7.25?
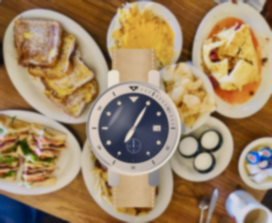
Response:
7.05
